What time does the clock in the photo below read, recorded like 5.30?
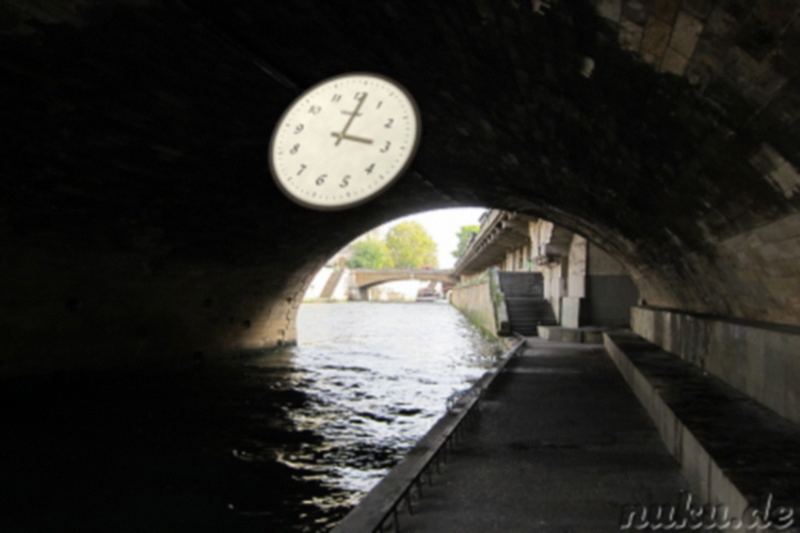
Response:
3.01
